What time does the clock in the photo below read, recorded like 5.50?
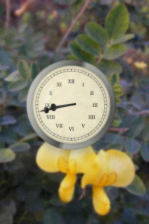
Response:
8.43
